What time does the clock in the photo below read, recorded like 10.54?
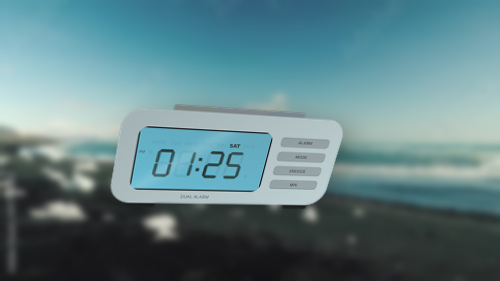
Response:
1.25
